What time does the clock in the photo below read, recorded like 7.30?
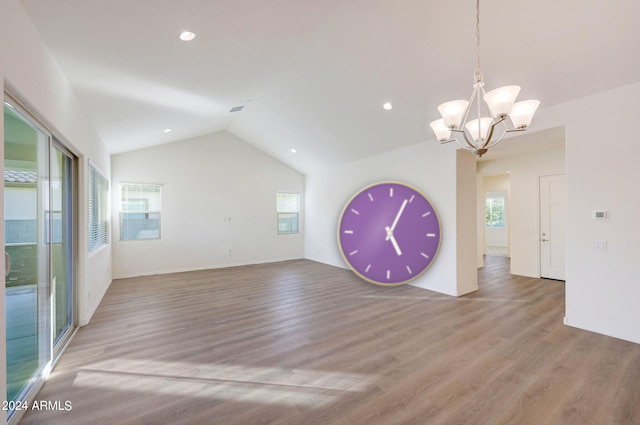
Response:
5.04
